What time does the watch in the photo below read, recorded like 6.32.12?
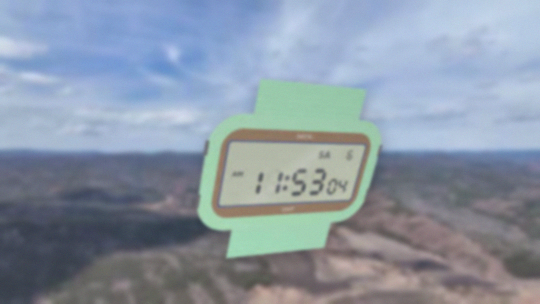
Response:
11.53.04
